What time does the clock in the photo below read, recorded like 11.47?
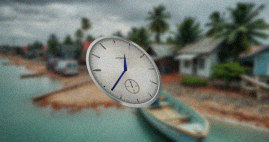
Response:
12.38
